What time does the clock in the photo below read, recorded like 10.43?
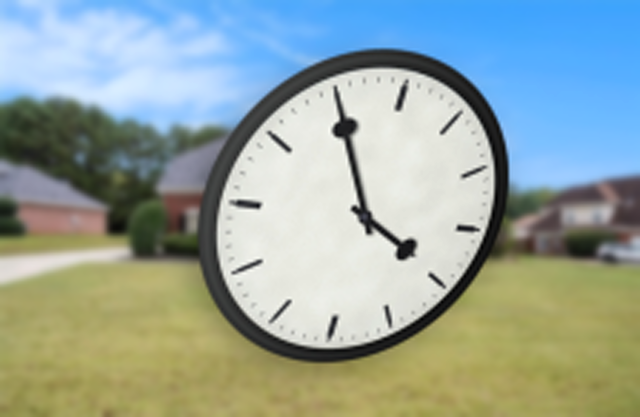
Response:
3.55
